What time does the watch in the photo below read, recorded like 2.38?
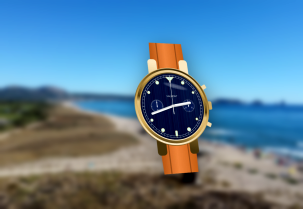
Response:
2.42
